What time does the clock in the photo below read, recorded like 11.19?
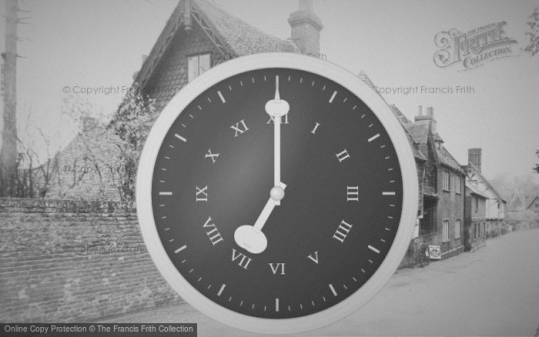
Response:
7.00
